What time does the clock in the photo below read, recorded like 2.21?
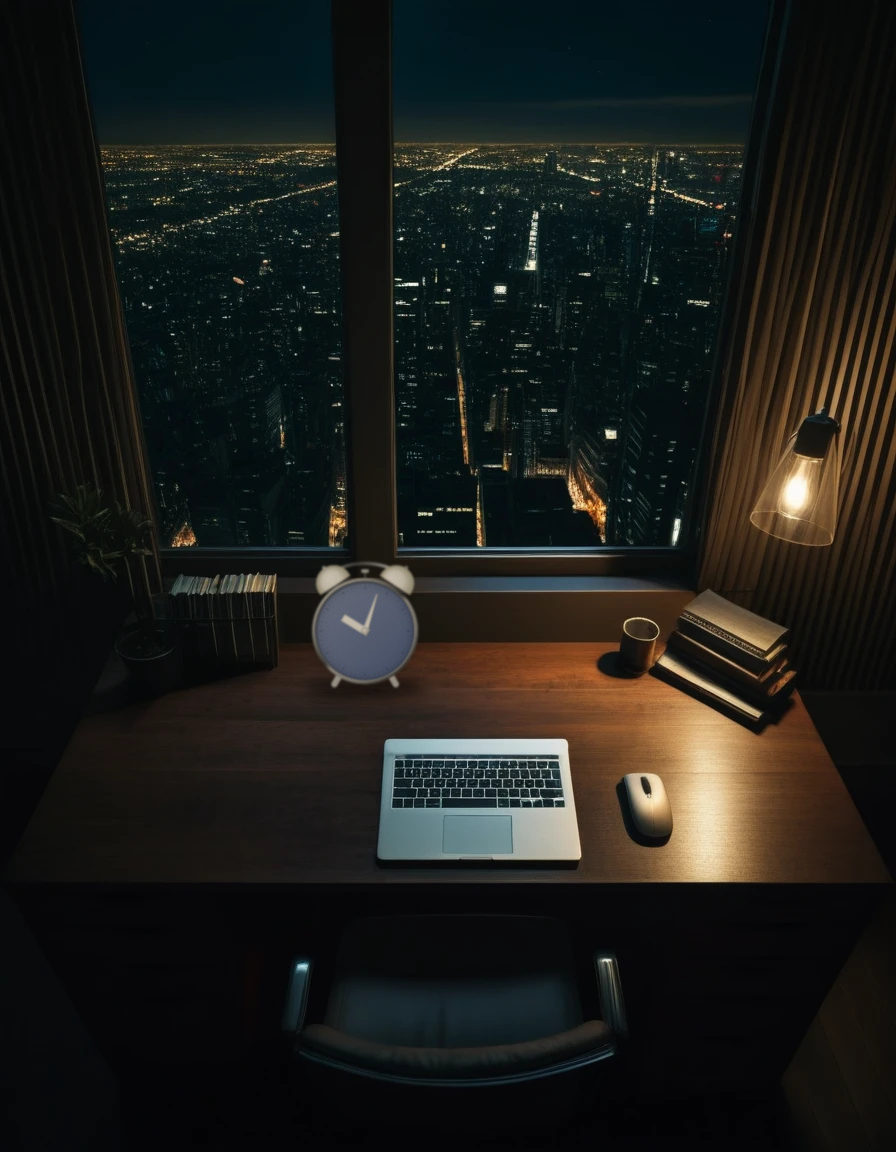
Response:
10.03
